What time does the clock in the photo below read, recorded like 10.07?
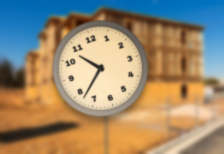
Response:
10.38
